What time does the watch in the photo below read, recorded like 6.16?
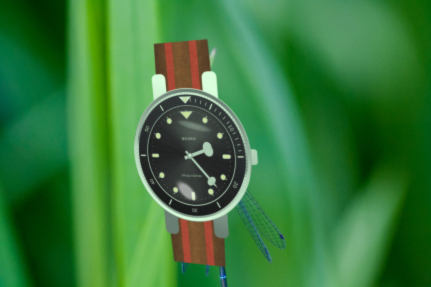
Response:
2.23
